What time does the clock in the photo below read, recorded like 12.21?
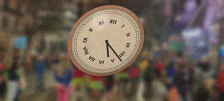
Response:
5.22
